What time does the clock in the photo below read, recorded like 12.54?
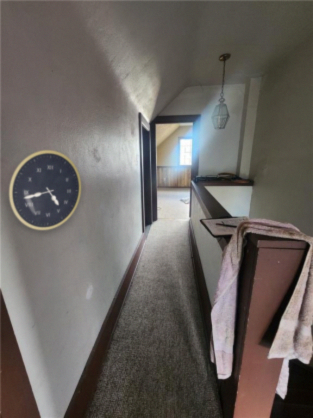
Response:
4.43
